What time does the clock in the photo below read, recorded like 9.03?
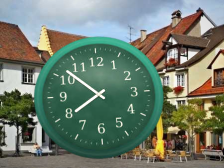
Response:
7.52
